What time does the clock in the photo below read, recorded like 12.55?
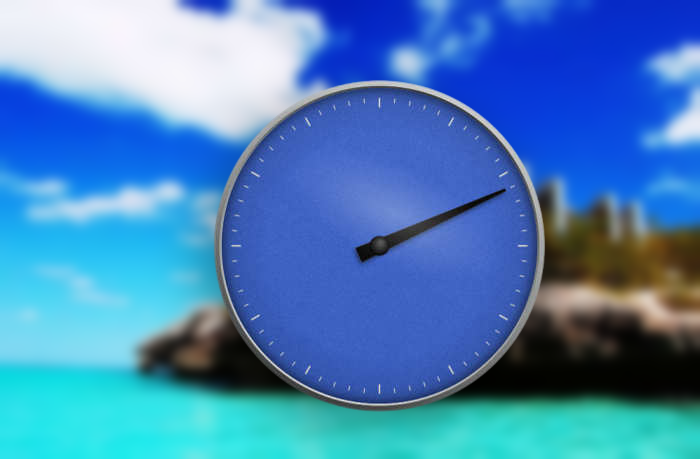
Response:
2.11
